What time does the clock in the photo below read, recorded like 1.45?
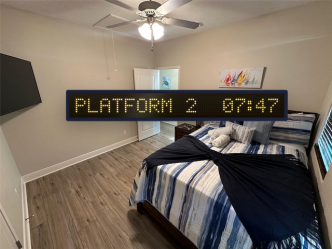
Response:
7.47
